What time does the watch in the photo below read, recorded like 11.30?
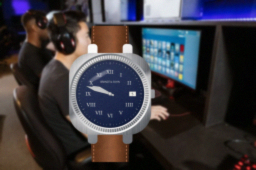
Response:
9.48
